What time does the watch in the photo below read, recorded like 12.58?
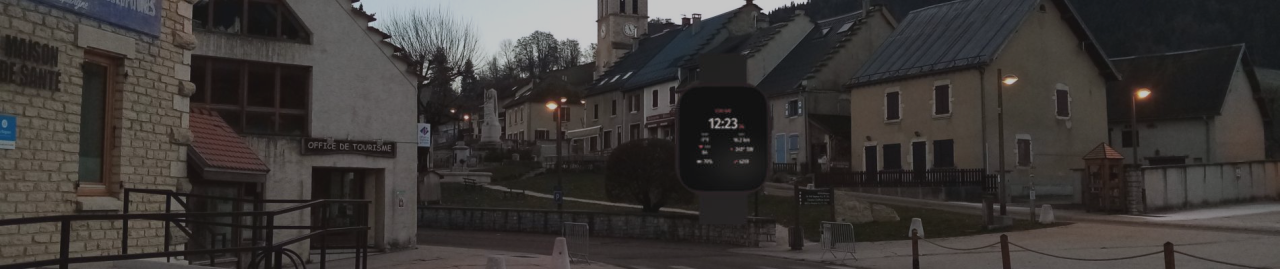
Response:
12.23
